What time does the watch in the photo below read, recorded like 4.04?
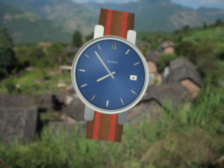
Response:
7.53
